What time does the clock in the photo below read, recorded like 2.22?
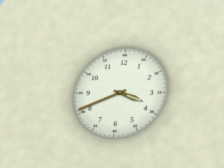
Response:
3.41
